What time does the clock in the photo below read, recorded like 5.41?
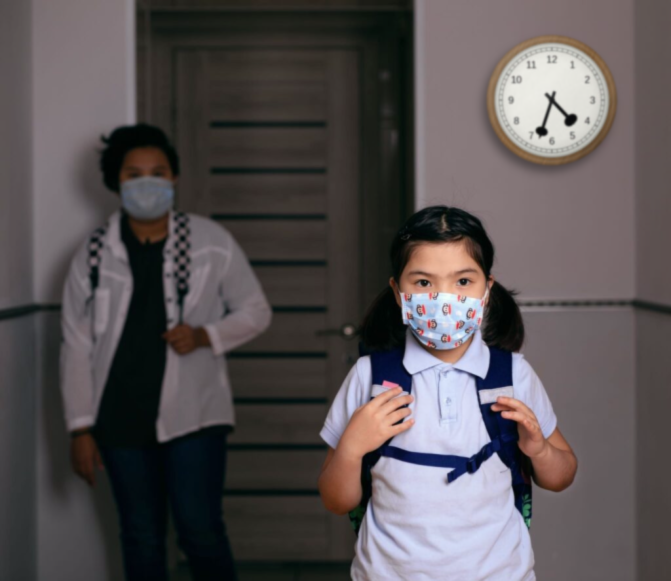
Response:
4.33
